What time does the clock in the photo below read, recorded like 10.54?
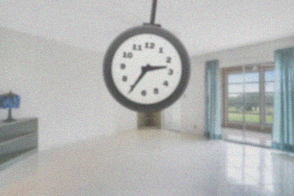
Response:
2.35
